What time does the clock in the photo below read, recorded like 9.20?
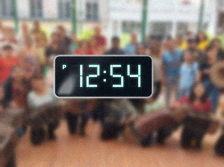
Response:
12.54
